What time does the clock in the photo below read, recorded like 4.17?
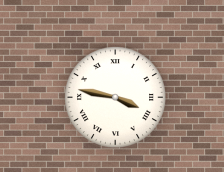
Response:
3.47
